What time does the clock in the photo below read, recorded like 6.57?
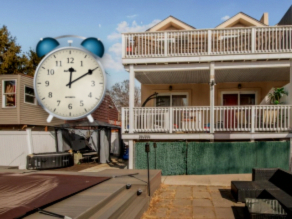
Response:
12.10
